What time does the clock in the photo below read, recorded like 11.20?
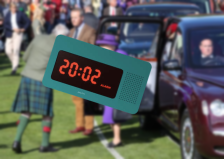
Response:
20.02
